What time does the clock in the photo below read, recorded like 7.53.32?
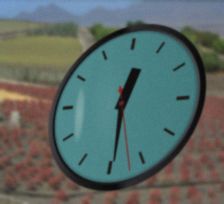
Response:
12.29.27
